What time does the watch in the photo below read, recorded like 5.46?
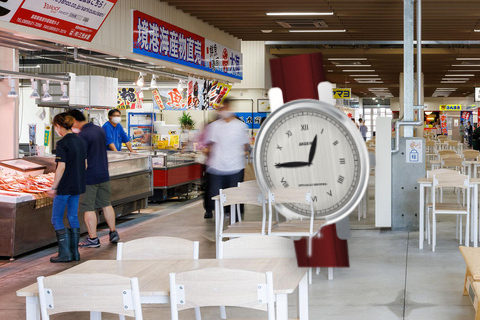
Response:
12.45
